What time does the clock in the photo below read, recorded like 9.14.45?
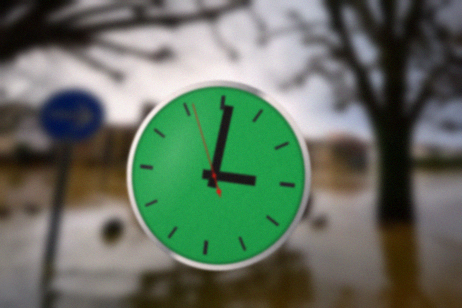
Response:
3.00.56
